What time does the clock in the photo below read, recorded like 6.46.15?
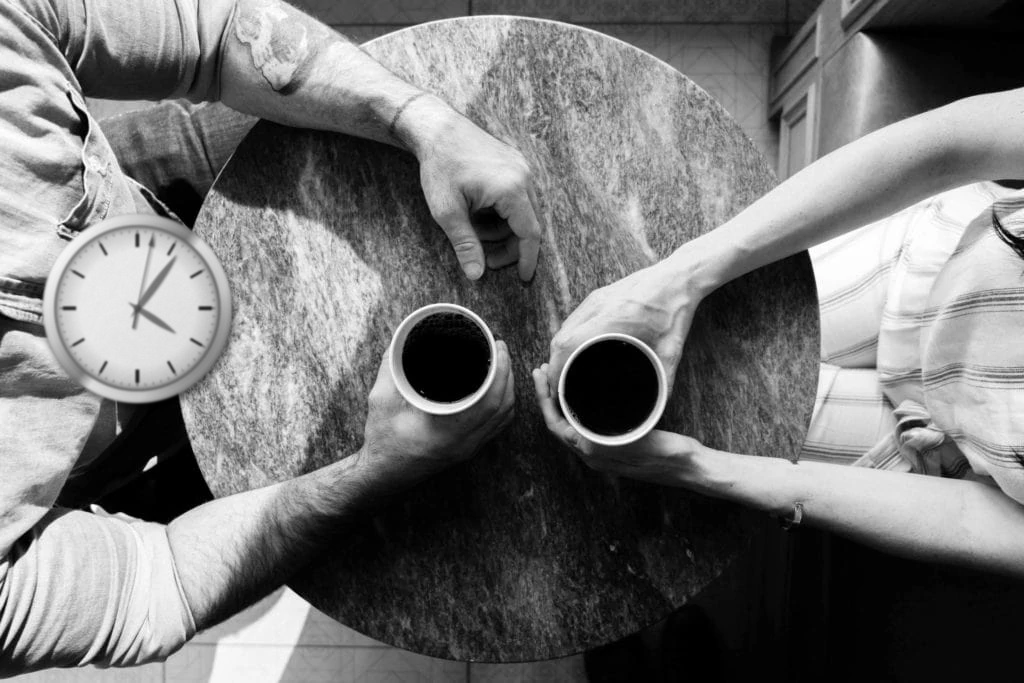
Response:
4.06.02
